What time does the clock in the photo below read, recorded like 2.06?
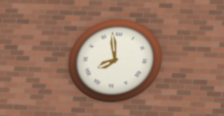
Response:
7.58
